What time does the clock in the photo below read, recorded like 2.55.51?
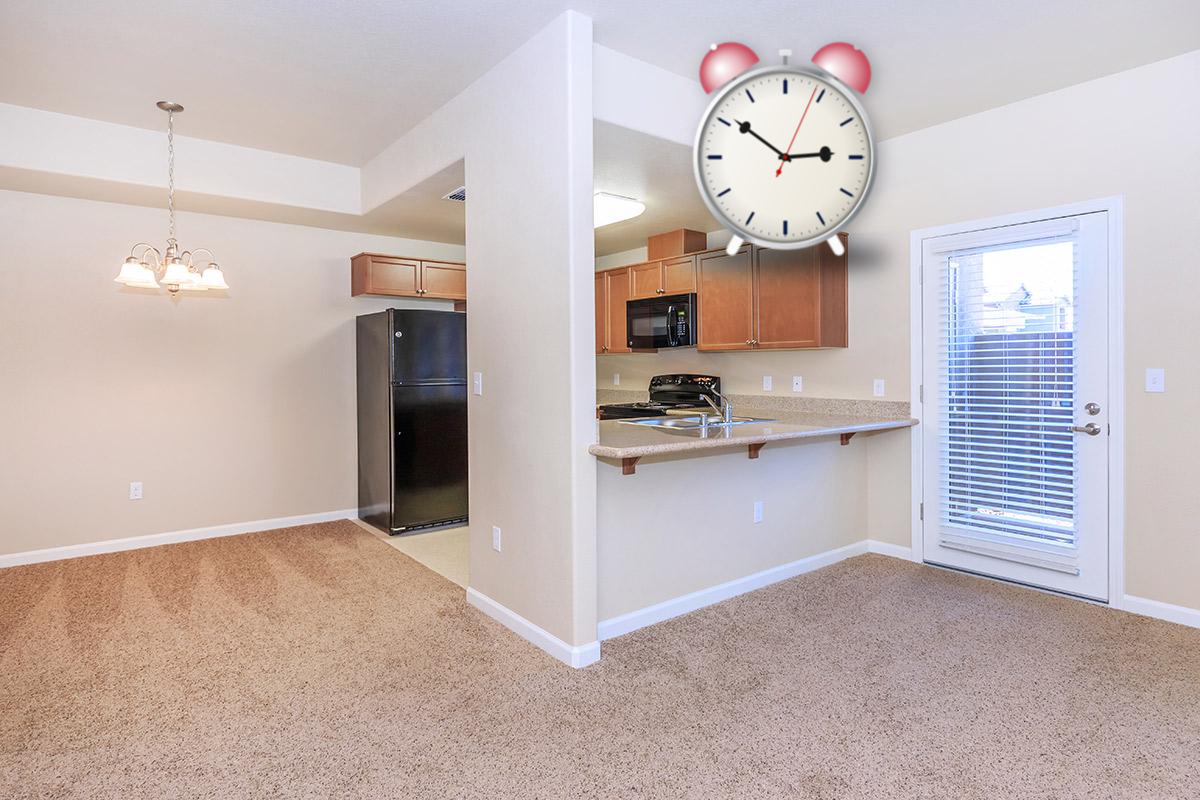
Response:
2.51.04
